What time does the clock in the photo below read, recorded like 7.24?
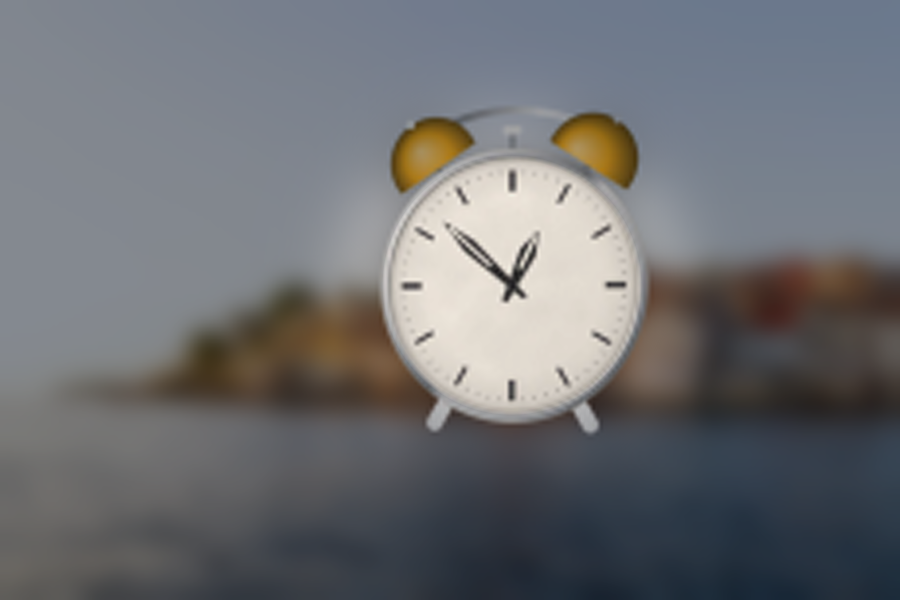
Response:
12.52
